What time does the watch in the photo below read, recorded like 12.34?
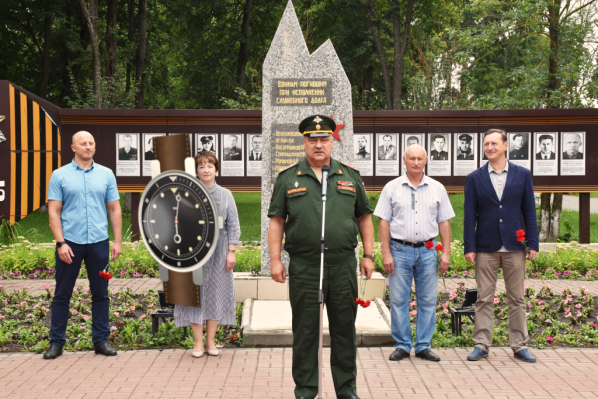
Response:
6.02
